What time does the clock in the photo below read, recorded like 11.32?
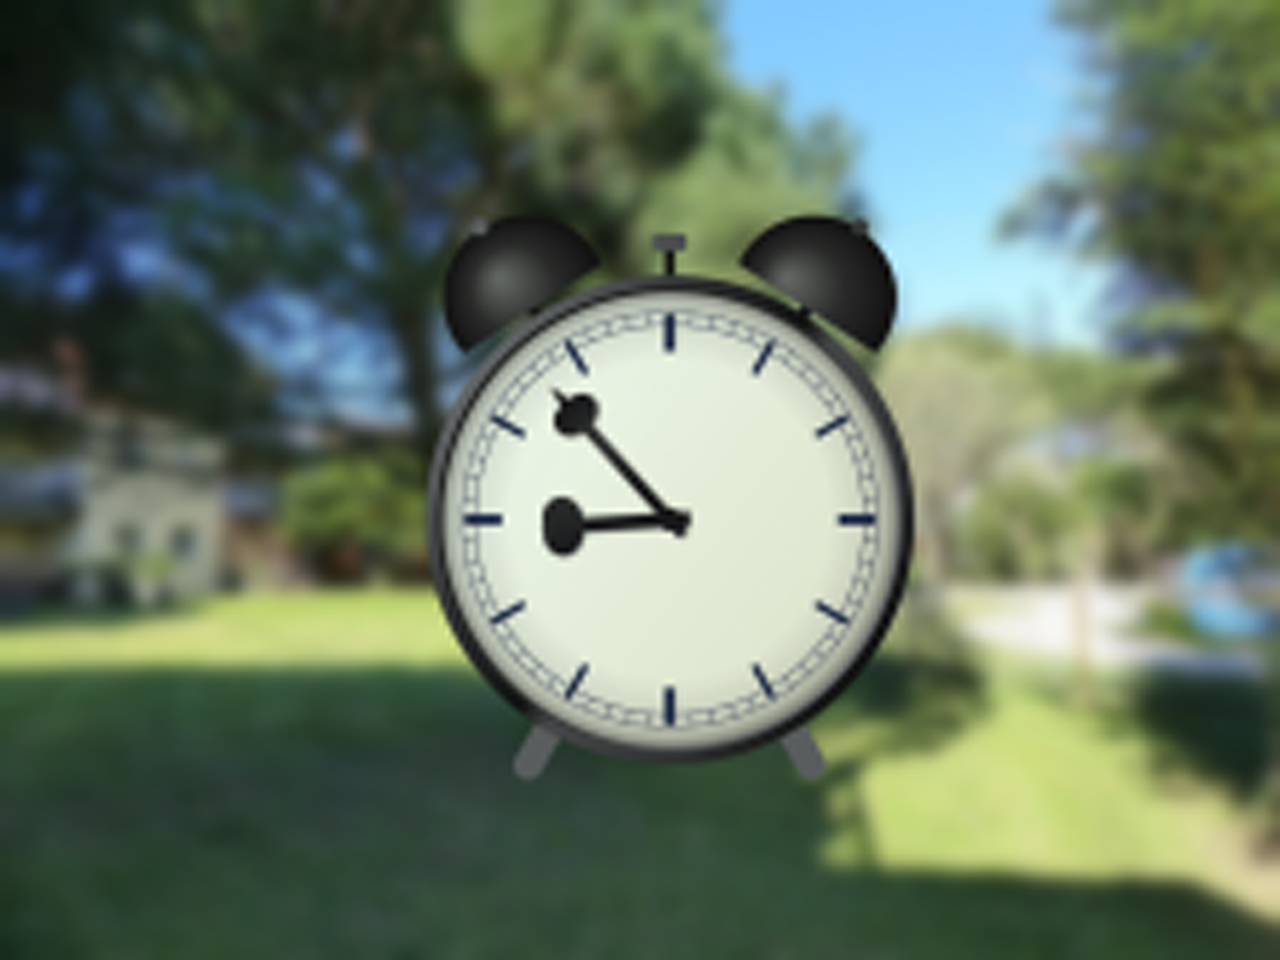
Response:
8.53
